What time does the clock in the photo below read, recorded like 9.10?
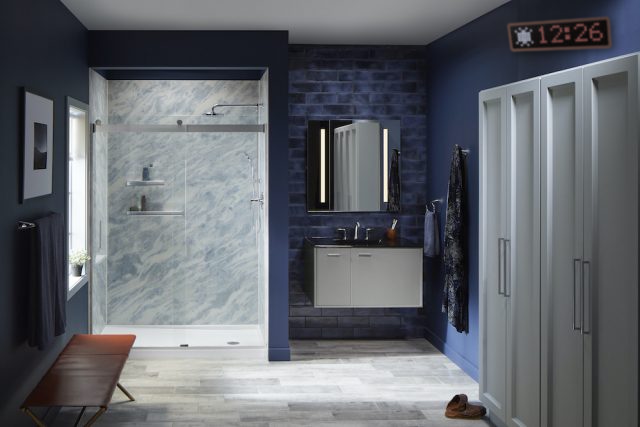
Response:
12.26
